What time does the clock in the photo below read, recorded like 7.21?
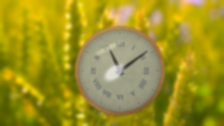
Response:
11.09
